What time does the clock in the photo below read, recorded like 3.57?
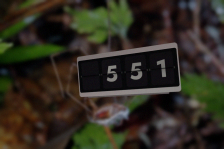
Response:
5.51
